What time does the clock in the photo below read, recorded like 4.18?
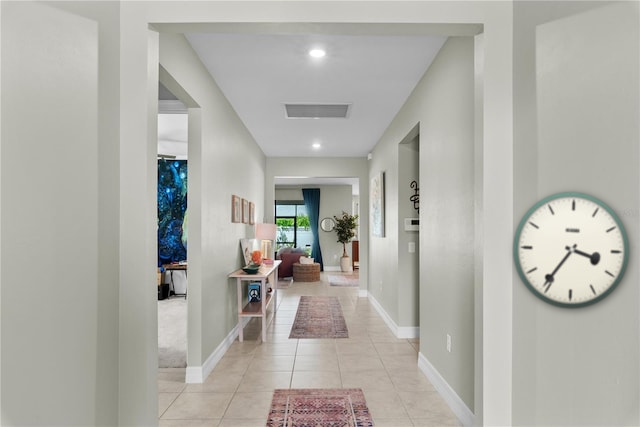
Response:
3.36
